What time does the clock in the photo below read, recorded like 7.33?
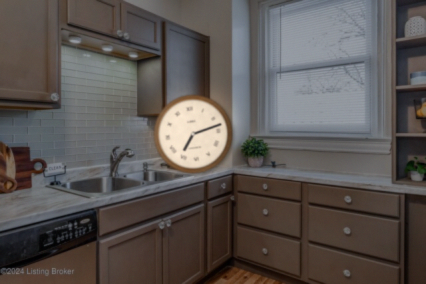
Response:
7.13
